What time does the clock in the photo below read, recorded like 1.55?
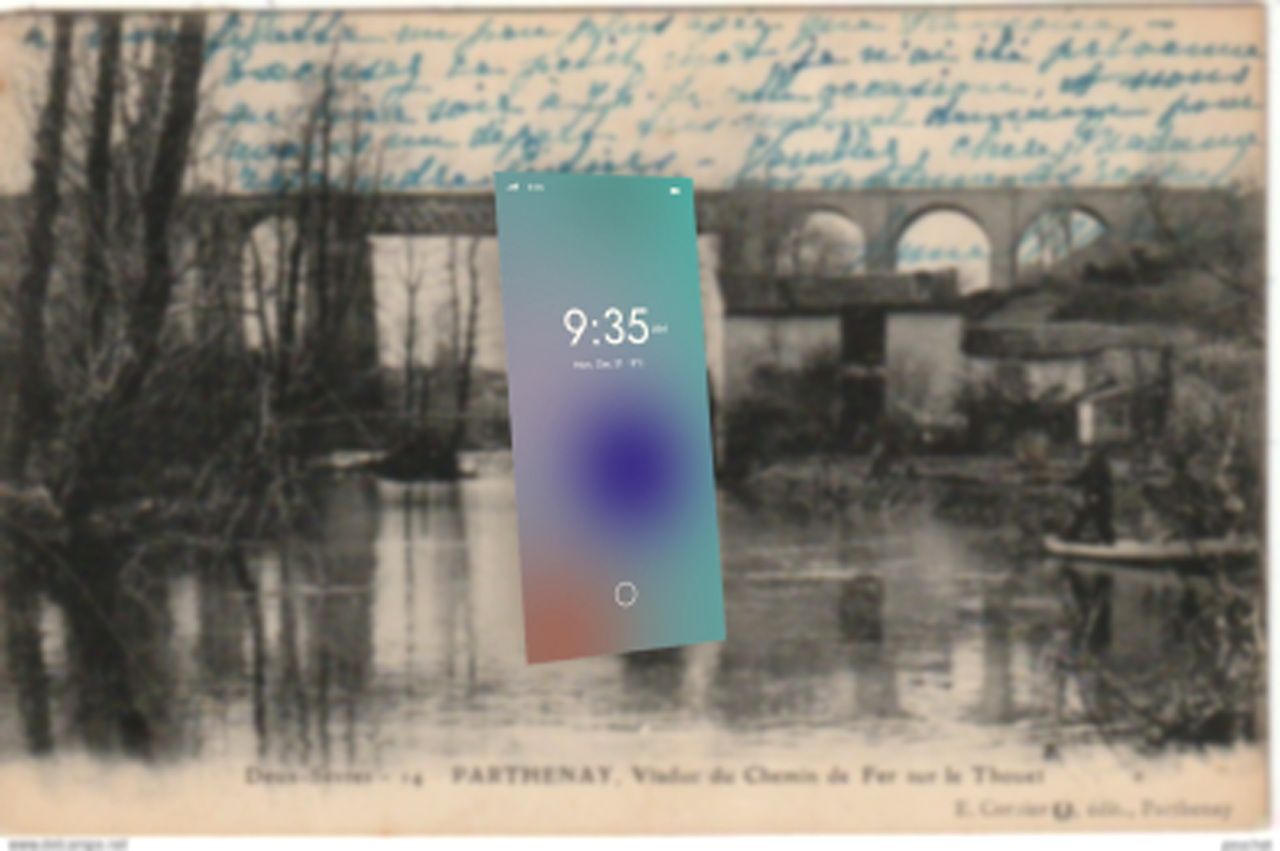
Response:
9.35
